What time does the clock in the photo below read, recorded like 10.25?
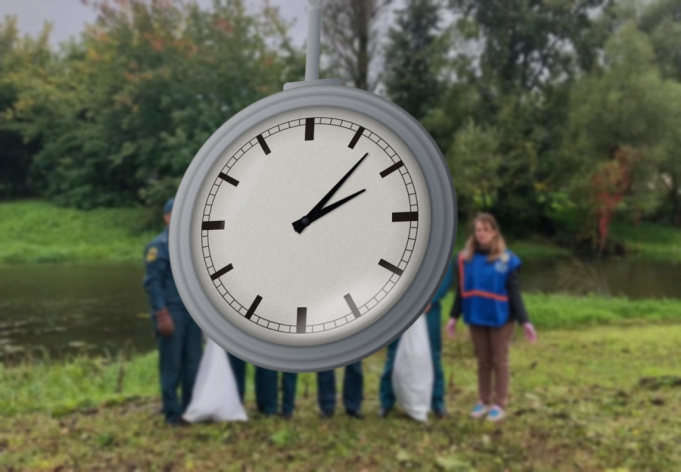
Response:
2.07
